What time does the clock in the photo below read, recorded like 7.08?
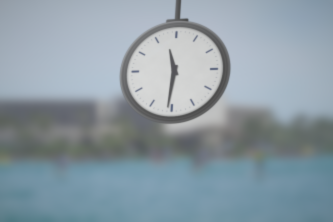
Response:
11.31
